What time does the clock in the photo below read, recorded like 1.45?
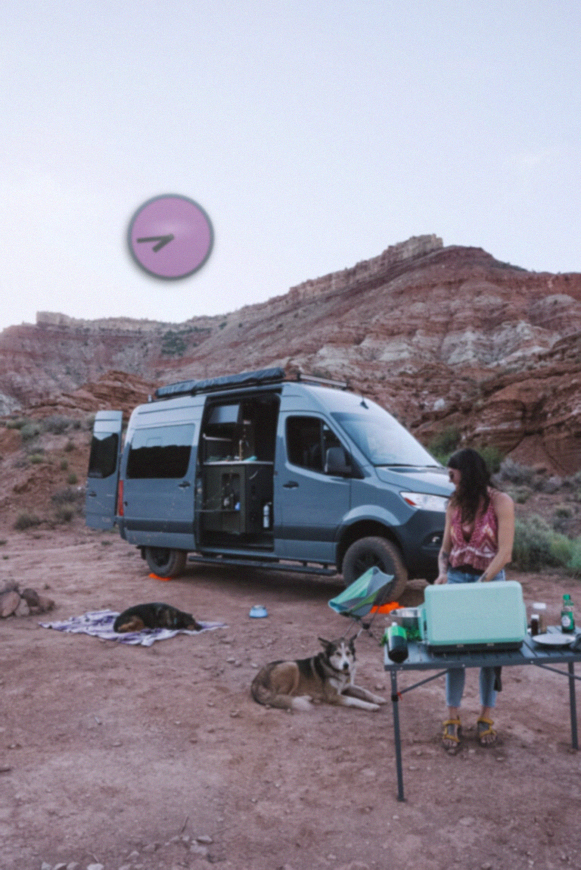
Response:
7.44
